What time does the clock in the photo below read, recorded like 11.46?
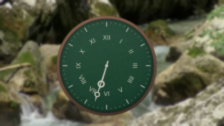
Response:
6.33
